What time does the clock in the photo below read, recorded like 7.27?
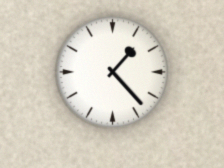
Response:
1.23
